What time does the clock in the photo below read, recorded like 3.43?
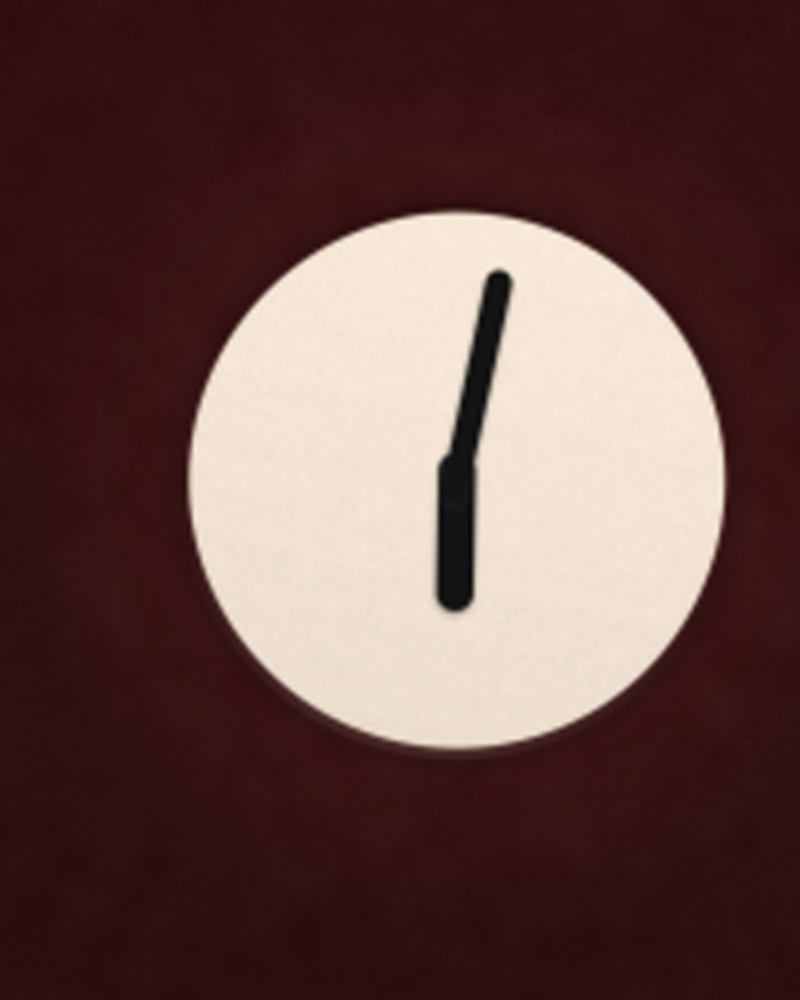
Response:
6.02
